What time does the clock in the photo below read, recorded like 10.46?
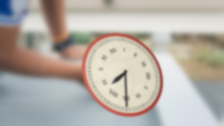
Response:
8.35
